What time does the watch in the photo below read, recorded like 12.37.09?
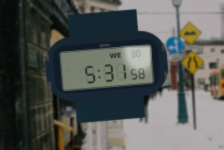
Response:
5.31.58
